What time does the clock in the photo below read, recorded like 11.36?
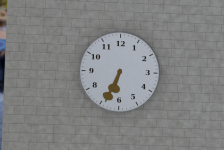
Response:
6.34
